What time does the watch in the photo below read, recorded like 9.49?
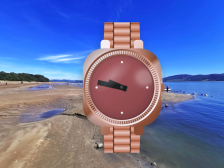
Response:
9.47
